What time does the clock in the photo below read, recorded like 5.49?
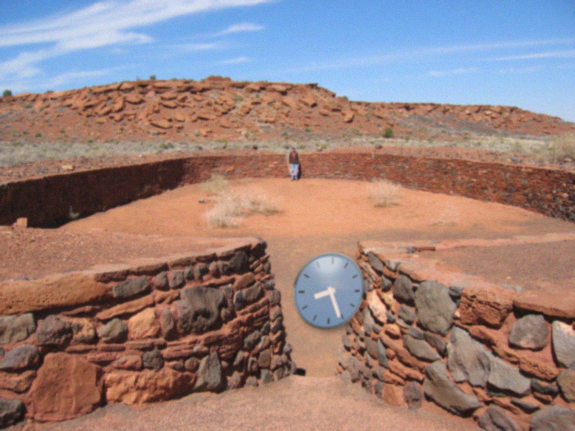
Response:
8.26
